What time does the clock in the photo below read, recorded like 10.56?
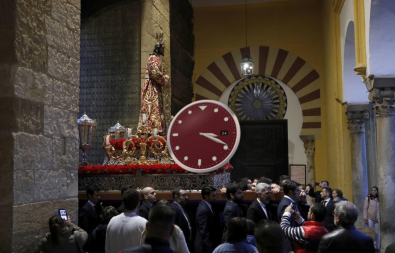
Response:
3.19
